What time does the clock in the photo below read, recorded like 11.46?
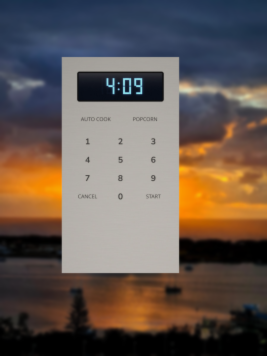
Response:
4.09
